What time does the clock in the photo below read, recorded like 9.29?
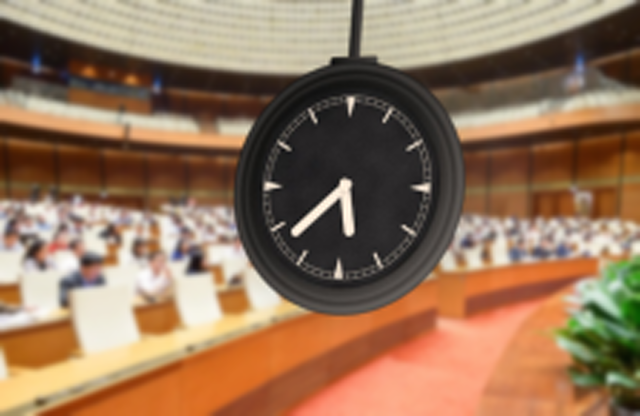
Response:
5.38
